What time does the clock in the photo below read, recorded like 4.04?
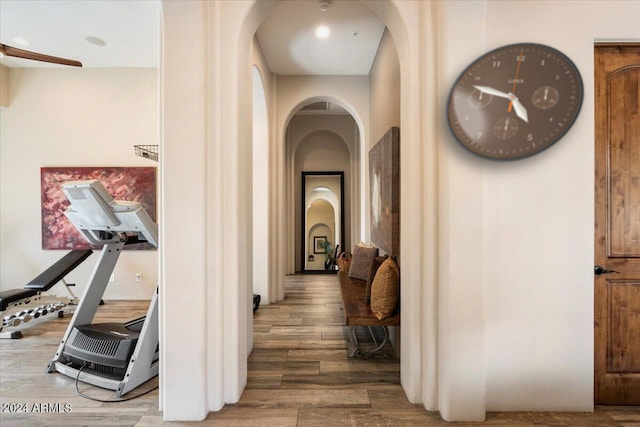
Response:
4.48
